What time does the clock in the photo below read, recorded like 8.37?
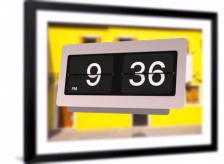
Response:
9.36
